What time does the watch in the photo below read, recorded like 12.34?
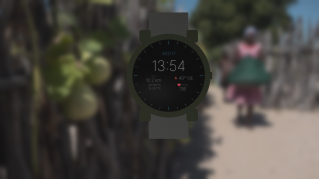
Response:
13.54
